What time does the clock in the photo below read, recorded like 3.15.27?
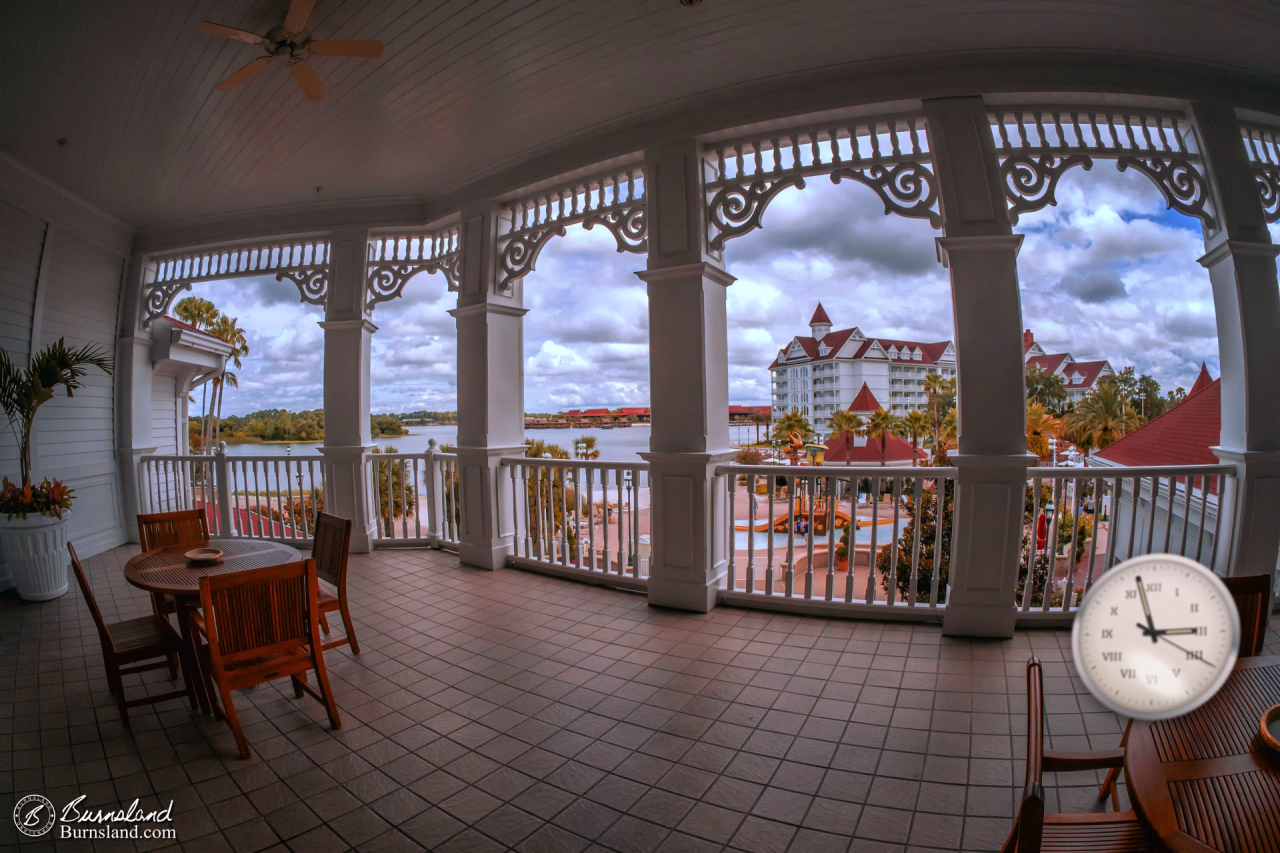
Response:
2.57.20
